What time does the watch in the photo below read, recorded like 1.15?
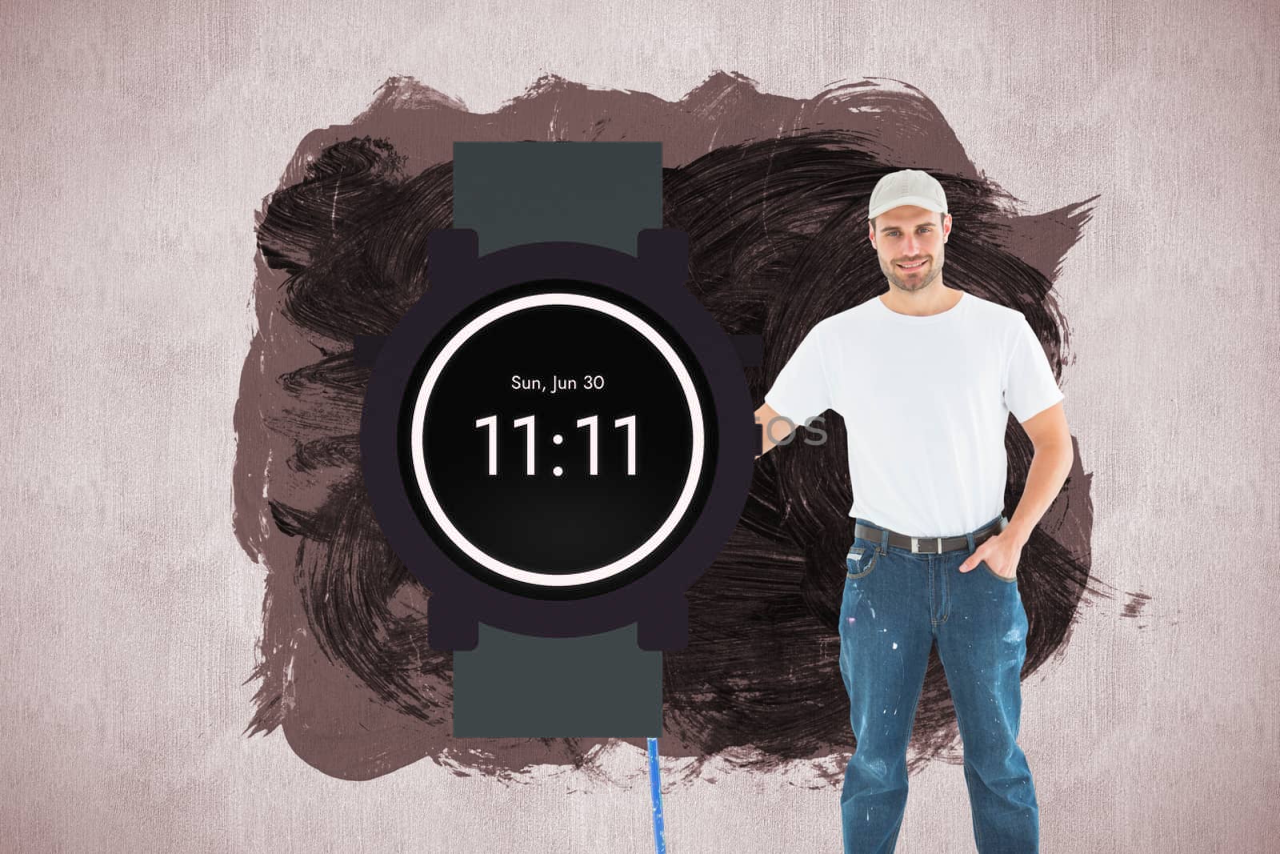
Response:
11.11
